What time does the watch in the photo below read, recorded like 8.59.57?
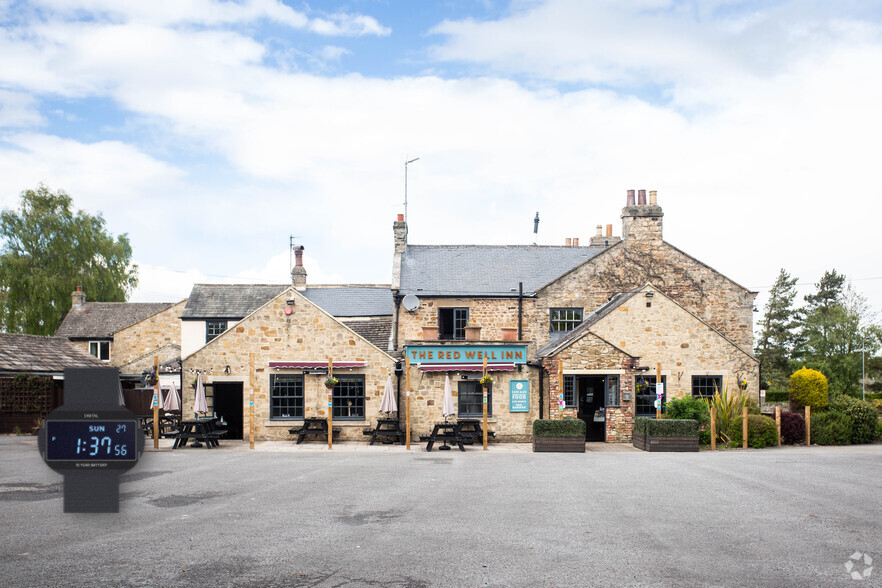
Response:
1.37.56
